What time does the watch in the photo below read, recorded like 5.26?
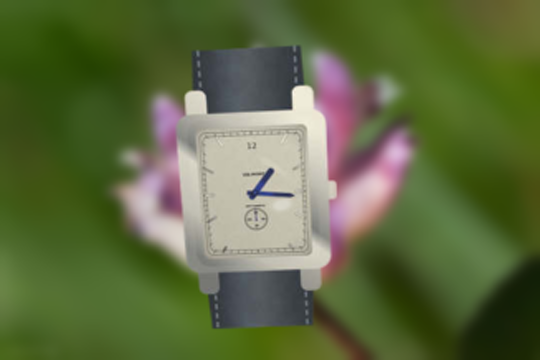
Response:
1.16
